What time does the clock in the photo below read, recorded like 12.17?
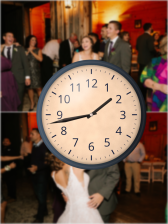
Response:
1.43
